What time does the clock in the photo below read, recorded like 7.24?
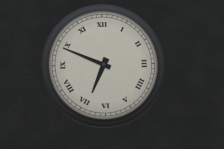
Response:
6.49
